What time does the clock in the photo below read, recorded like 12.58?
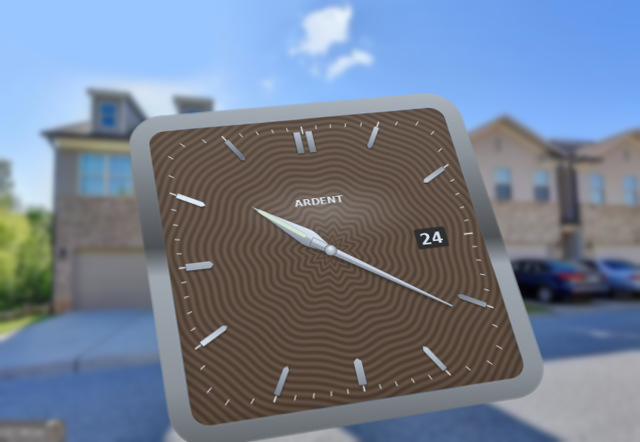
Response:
10.21
